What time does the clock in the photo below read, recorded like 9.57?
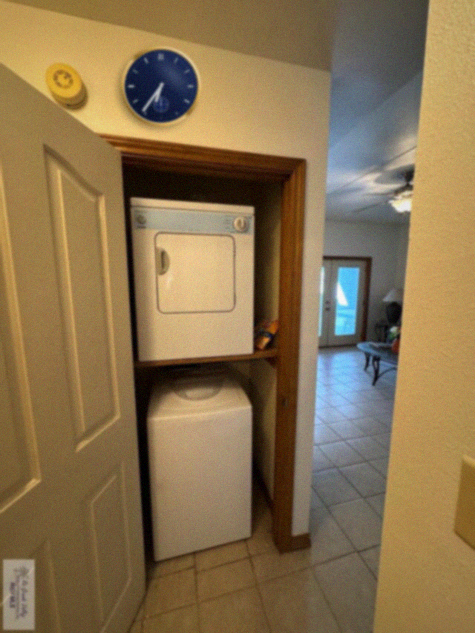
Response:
6.36
